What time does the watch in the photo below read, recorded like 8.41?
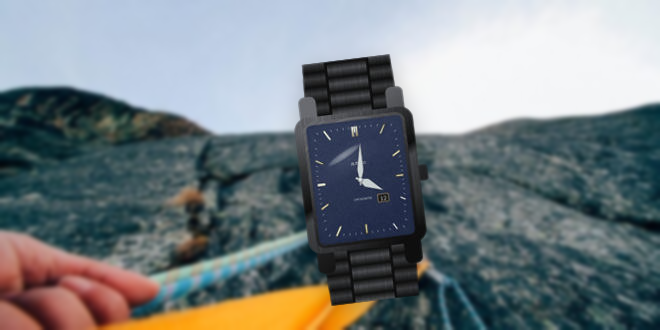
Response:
4.01
